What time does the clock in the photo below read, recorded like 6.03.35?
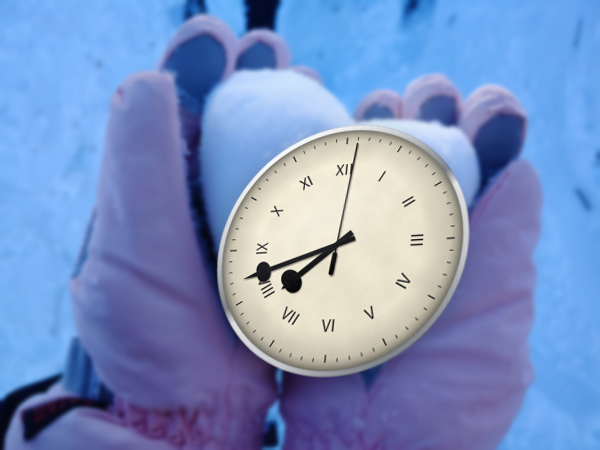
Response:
7.42.01
